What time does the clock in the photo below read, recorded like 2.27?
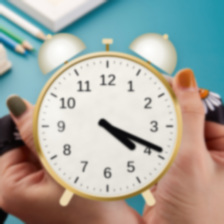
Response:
4.19
